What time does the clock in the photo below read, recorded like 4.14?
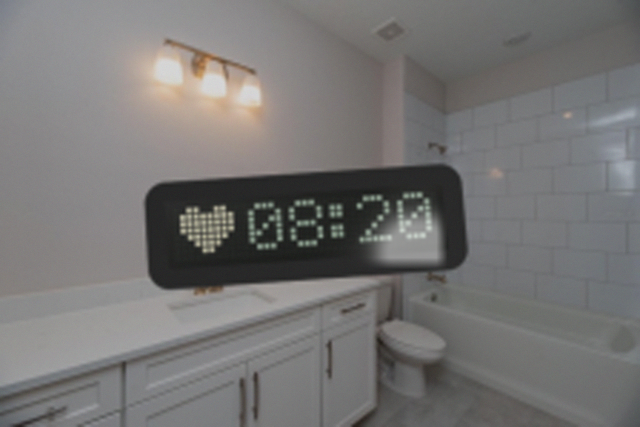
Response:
8.20
